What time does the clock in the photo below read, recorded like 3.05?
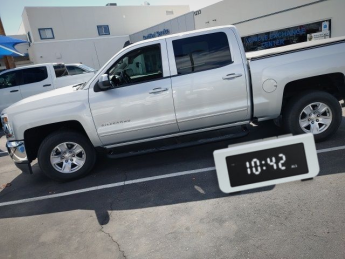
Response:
10.42
